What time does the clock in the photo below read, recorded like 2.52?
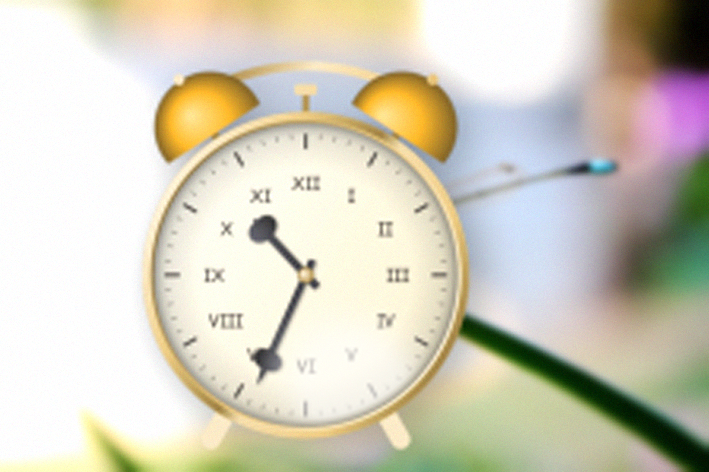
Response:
10.34
